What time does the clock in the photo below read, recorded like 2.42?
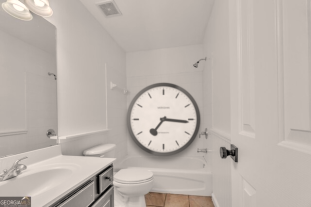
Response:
7.16
